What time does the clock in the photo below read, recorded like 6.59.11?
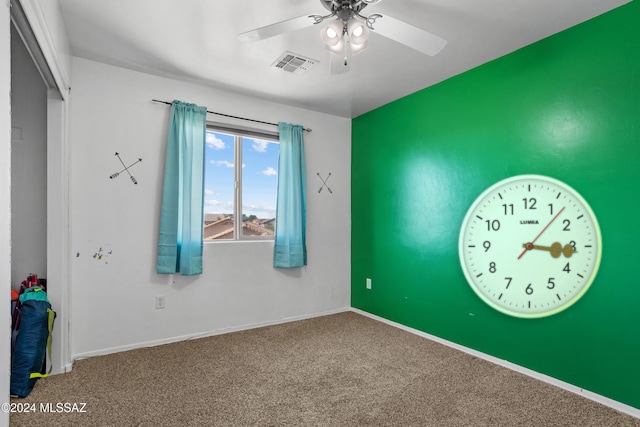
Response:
3.16.07
